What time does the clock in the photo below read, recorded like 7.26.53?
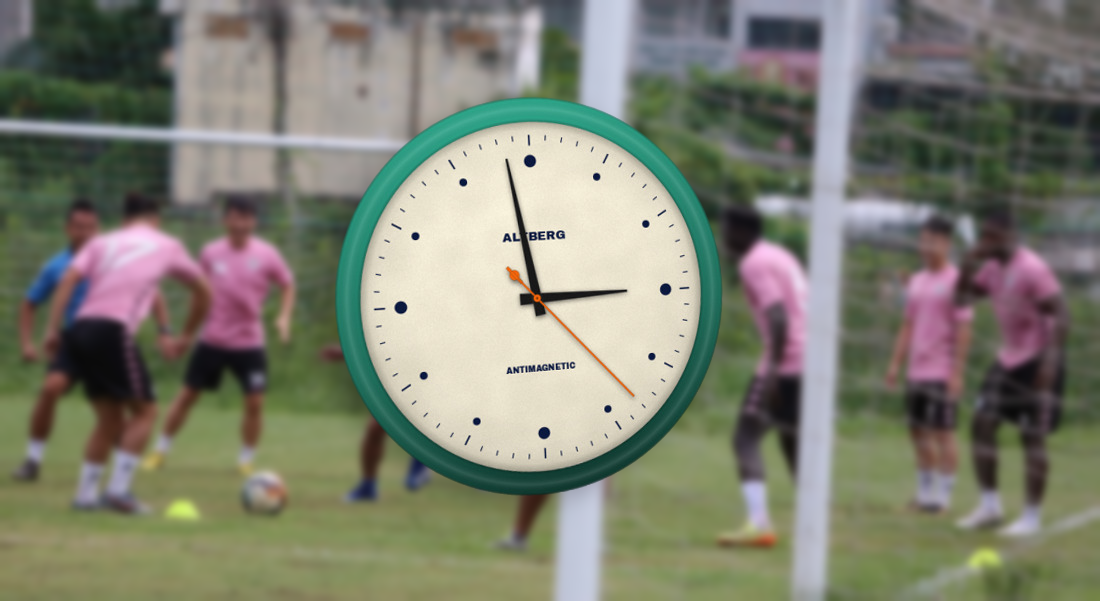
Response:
2.58.23
